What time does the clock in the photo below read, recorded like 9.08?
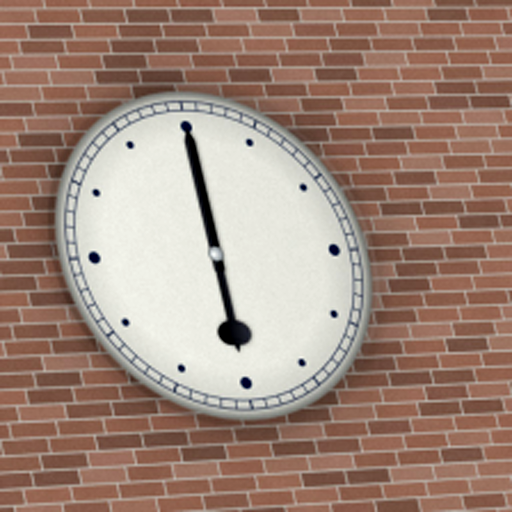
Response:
6.00
